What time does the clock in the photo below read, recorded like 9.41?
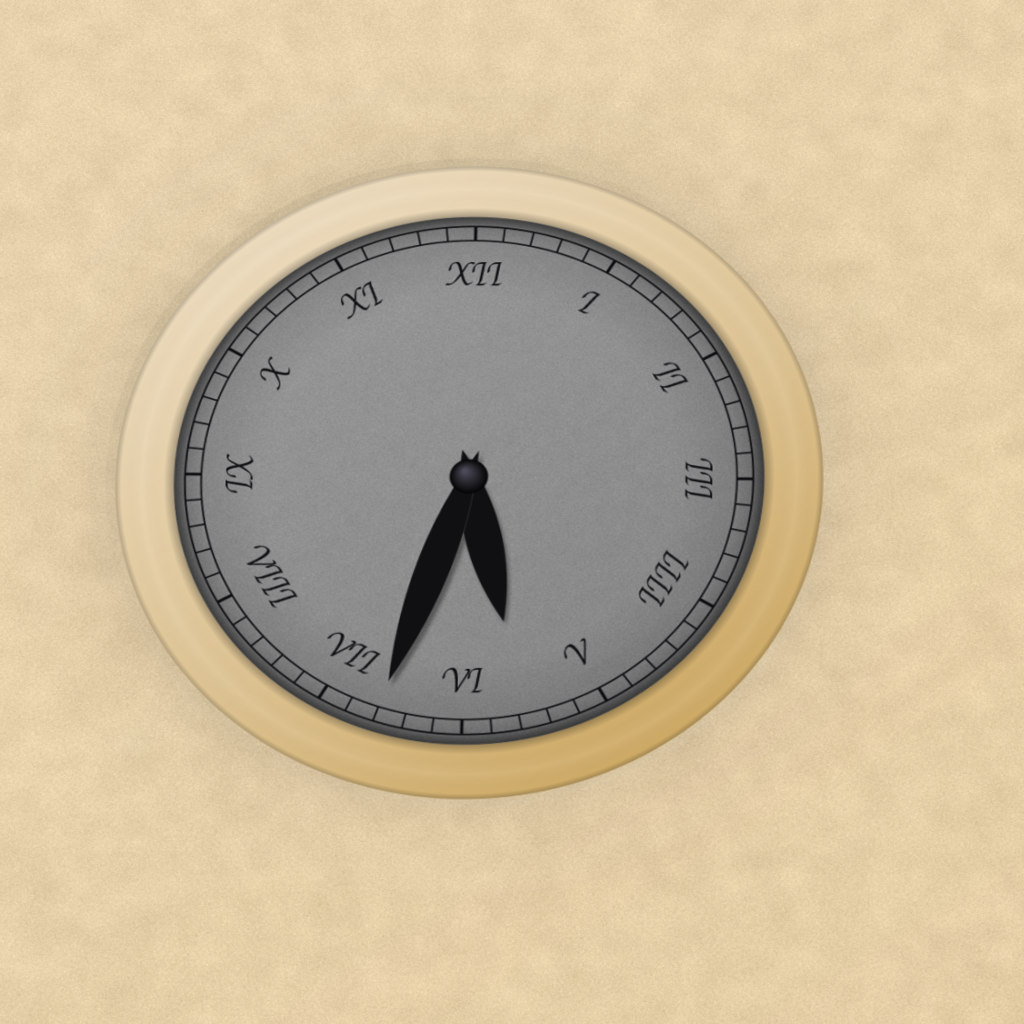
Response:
5.33
